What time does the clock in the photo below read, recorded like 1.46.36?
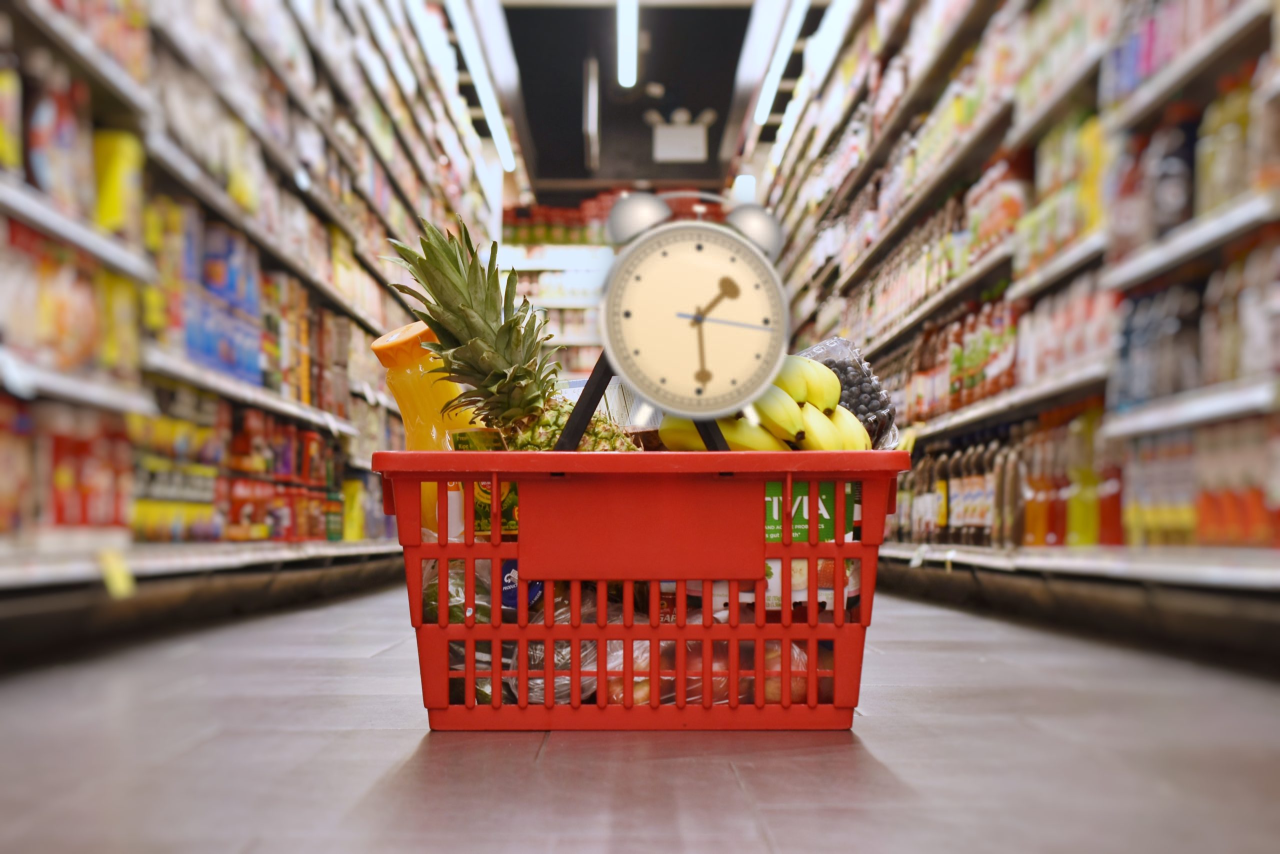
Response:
1.29.16
